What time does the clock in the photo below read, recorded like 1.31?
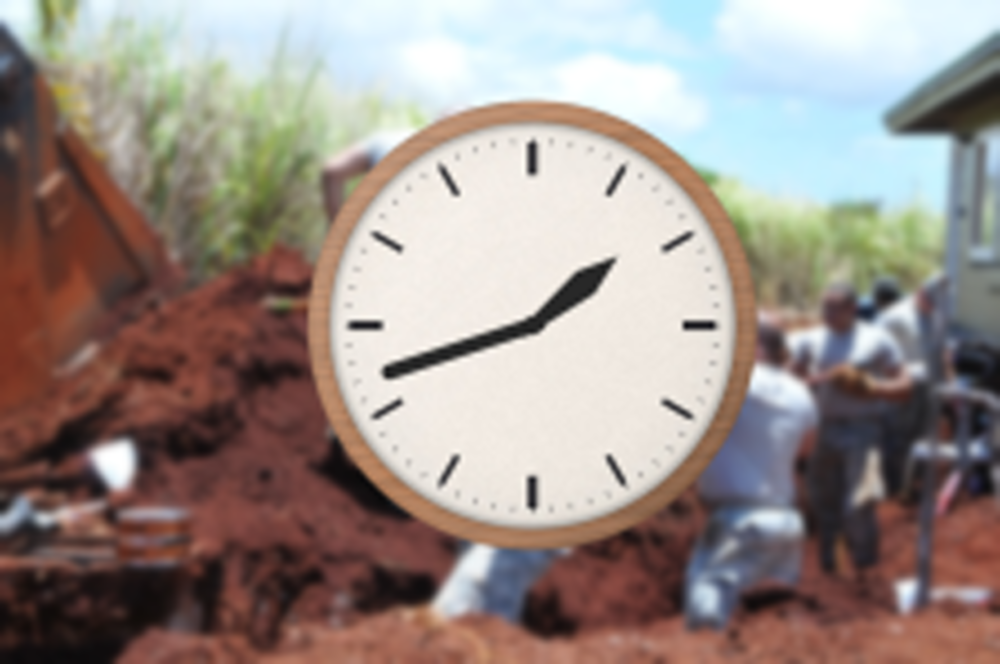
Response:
1.42
